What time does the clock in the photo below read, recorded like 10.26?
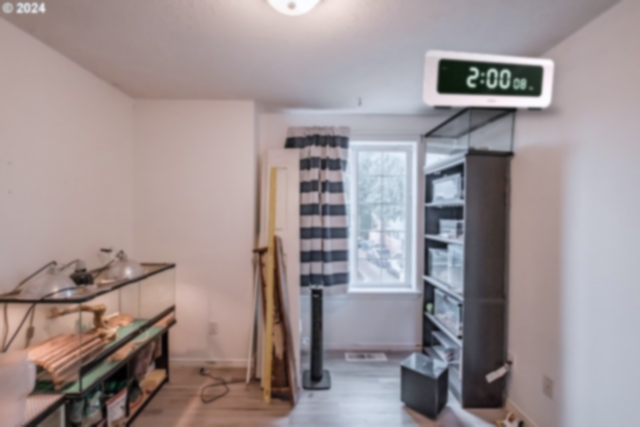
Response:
2.00
